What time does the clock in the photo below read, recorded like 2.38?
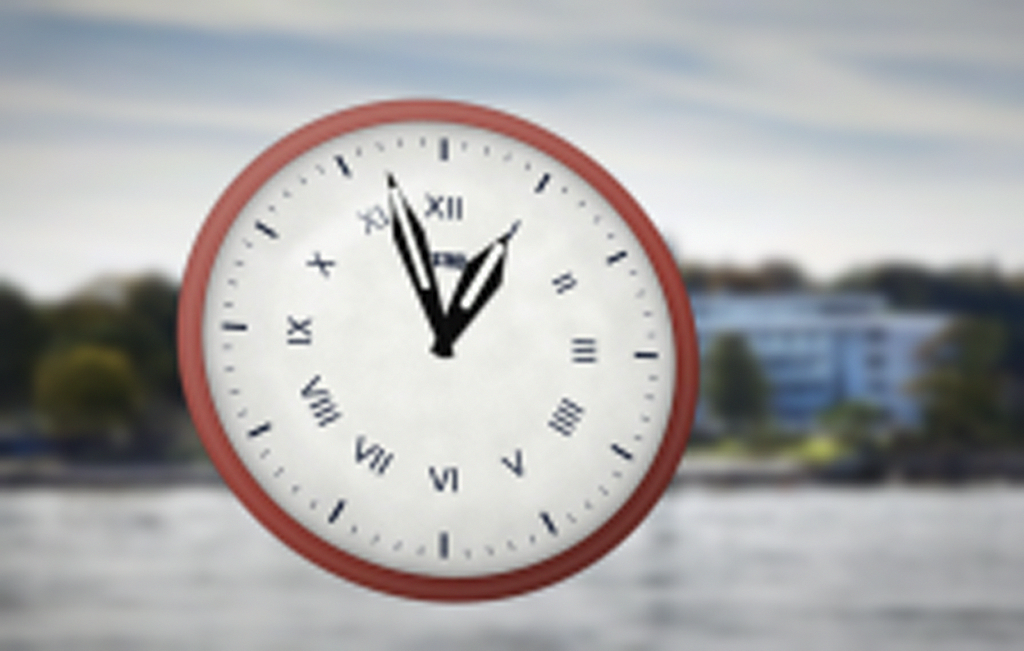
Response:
12.57
